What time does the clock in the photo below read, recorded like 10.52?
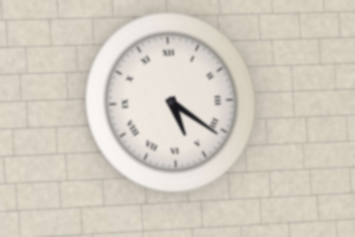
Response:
5.21
